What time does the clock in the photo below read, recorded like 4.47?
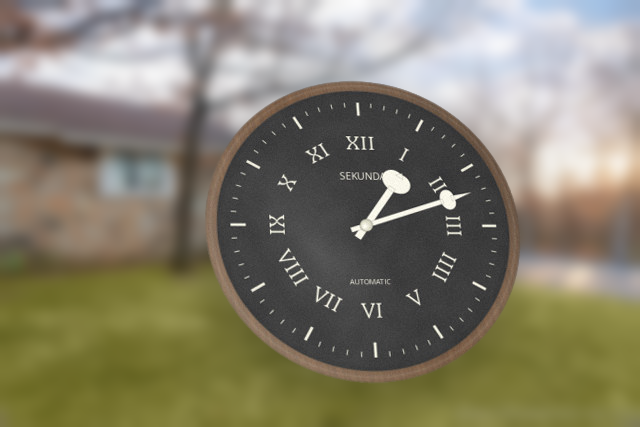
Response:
1.12
